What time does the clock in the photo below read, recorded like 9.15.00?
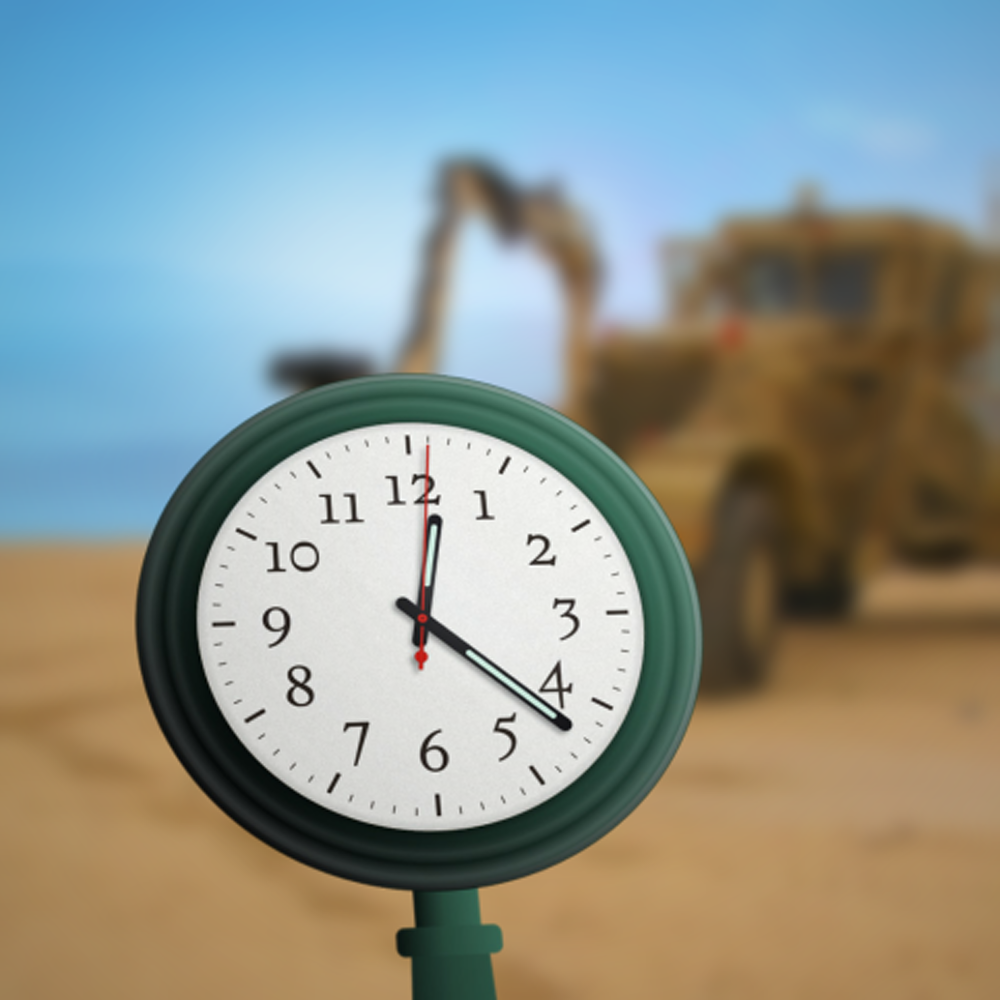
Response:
12.22.01
